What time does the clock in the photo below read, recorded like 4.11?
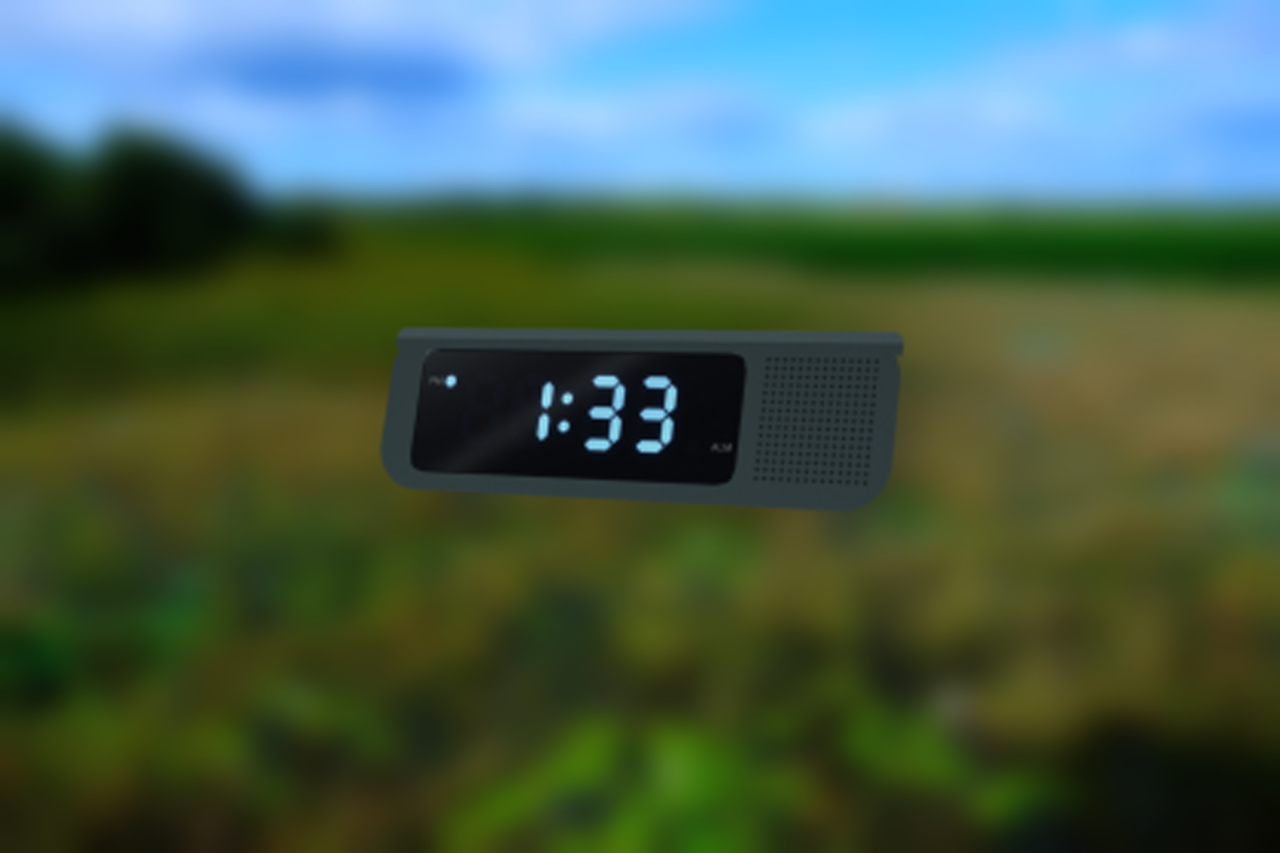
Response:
1.33
